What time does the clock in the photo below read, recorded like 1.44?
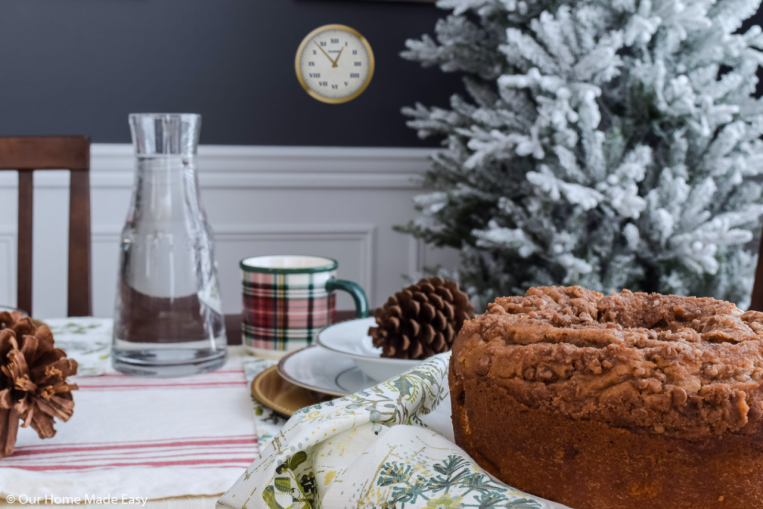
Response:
12.53
